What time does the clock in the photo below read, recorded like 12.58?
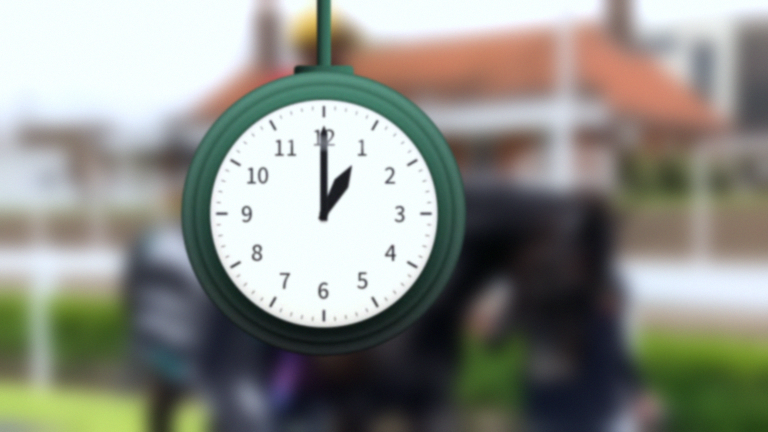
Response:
1.00
